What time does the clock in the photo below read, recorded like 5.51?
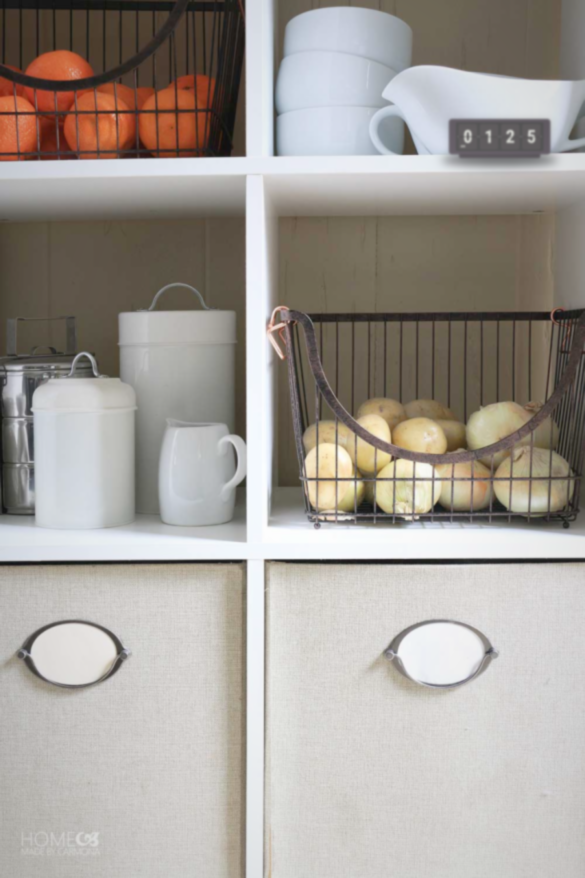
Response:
1.25
